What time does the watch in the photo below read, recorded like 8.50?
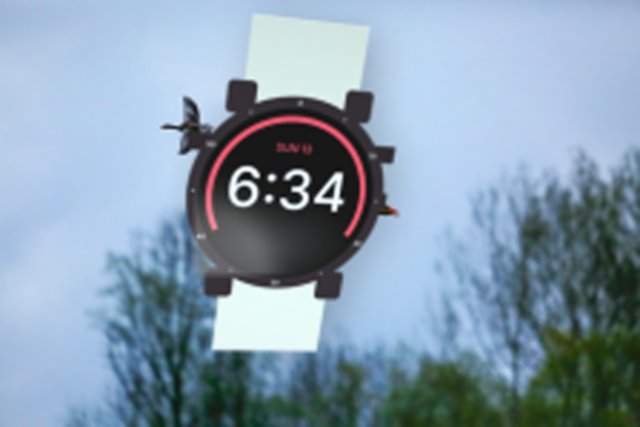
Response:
6.34
